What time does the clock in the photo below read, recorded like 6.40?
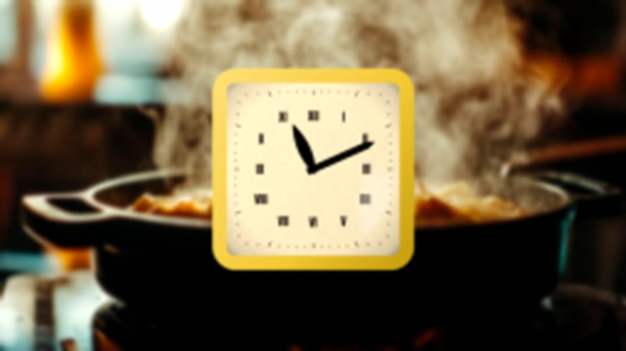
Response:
11.11
